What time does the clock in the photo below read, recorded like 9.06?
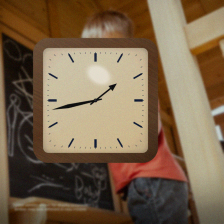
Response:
1.43
